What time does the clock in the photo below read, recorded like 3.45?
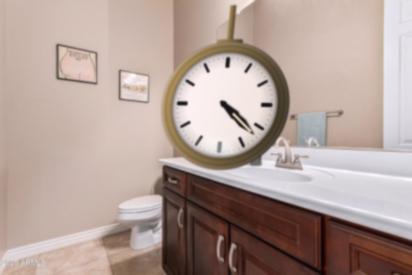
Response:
4.22
